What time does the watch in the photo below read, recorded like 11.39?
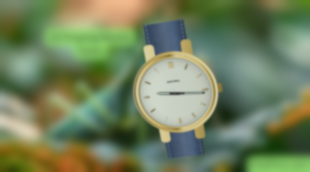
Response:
9.16
